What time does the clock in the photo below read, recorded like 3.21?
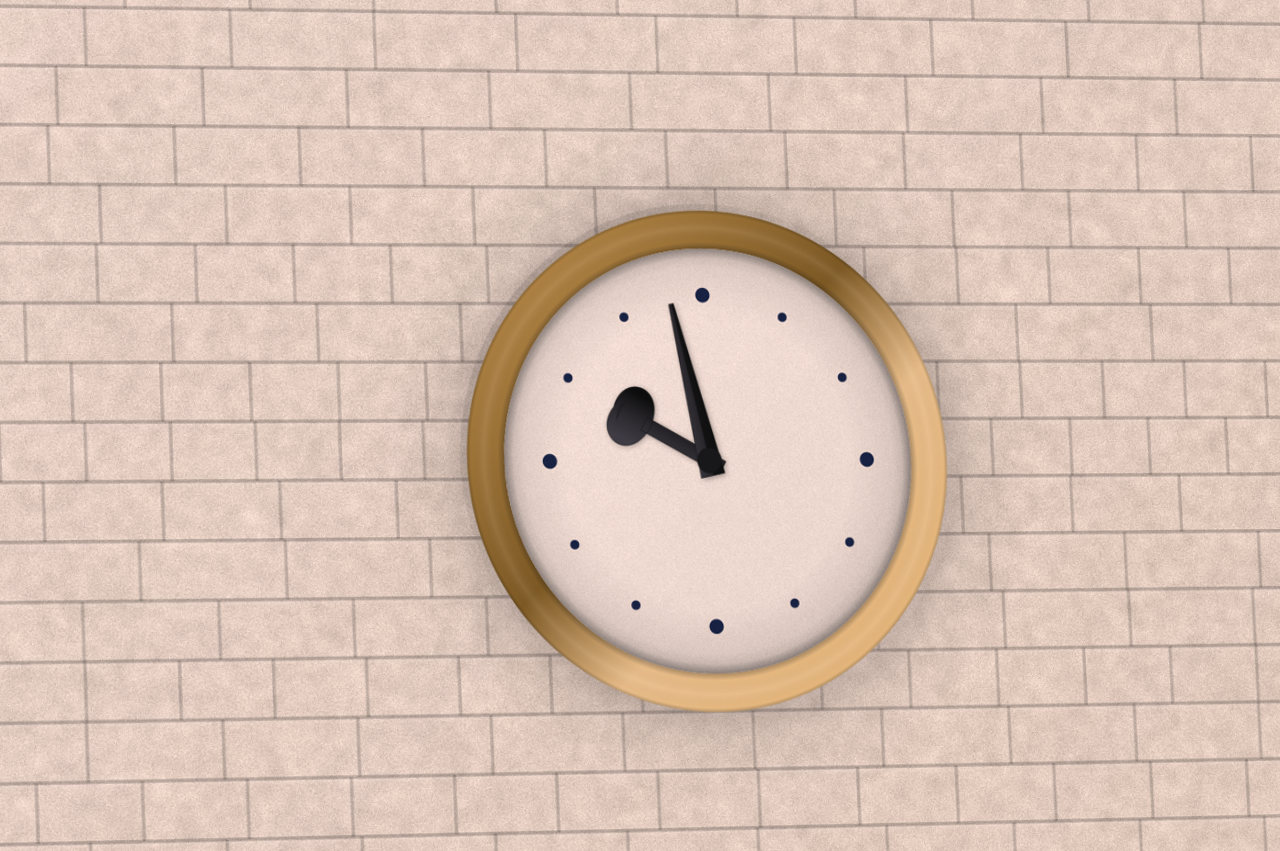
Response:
9.58
